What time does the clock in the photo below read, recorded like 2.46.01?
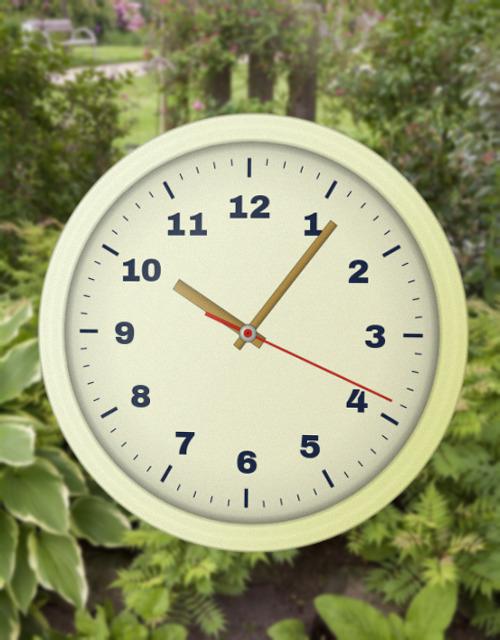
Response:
10.06.19
